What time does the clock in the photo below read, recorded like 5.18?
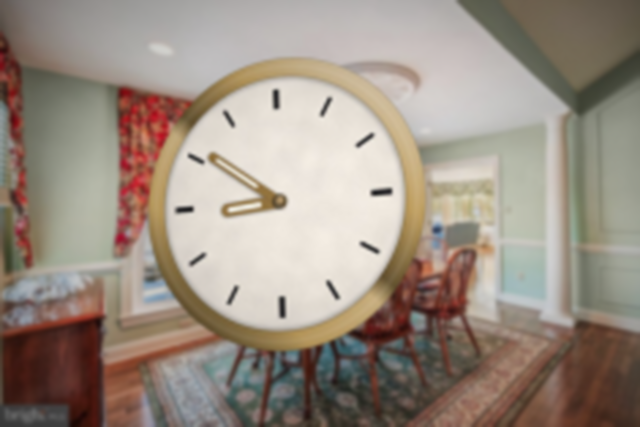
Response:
8.51
